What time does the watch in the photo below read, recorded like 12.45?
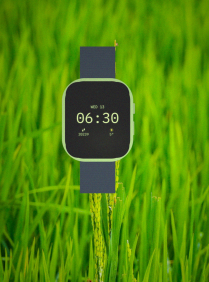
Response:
6.30
